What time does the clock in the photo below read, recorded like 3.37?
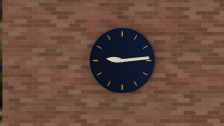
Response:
9.14
